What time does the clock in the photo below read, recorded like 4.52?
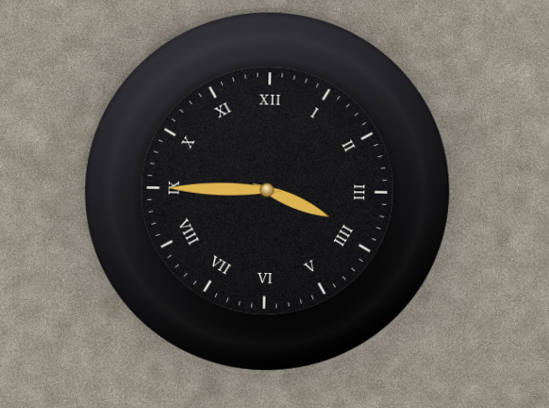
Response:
3.45
